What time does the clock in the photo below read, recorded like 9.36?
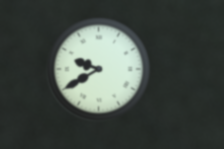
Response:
9.40
